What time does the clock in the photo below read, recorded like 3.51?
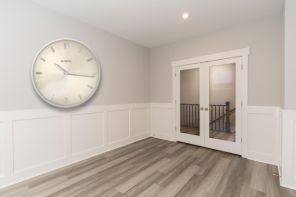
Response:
10.16
